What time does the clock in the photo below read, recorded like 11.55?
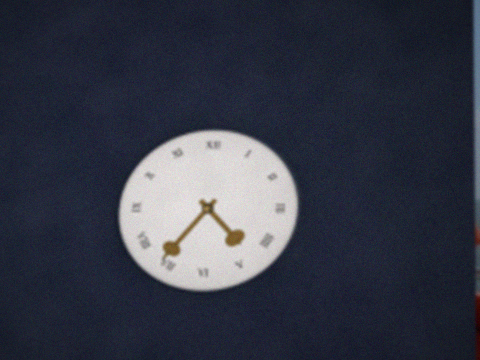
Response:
4.36
